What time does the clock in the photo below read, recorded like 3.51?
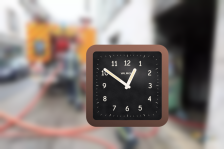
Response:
12.51
